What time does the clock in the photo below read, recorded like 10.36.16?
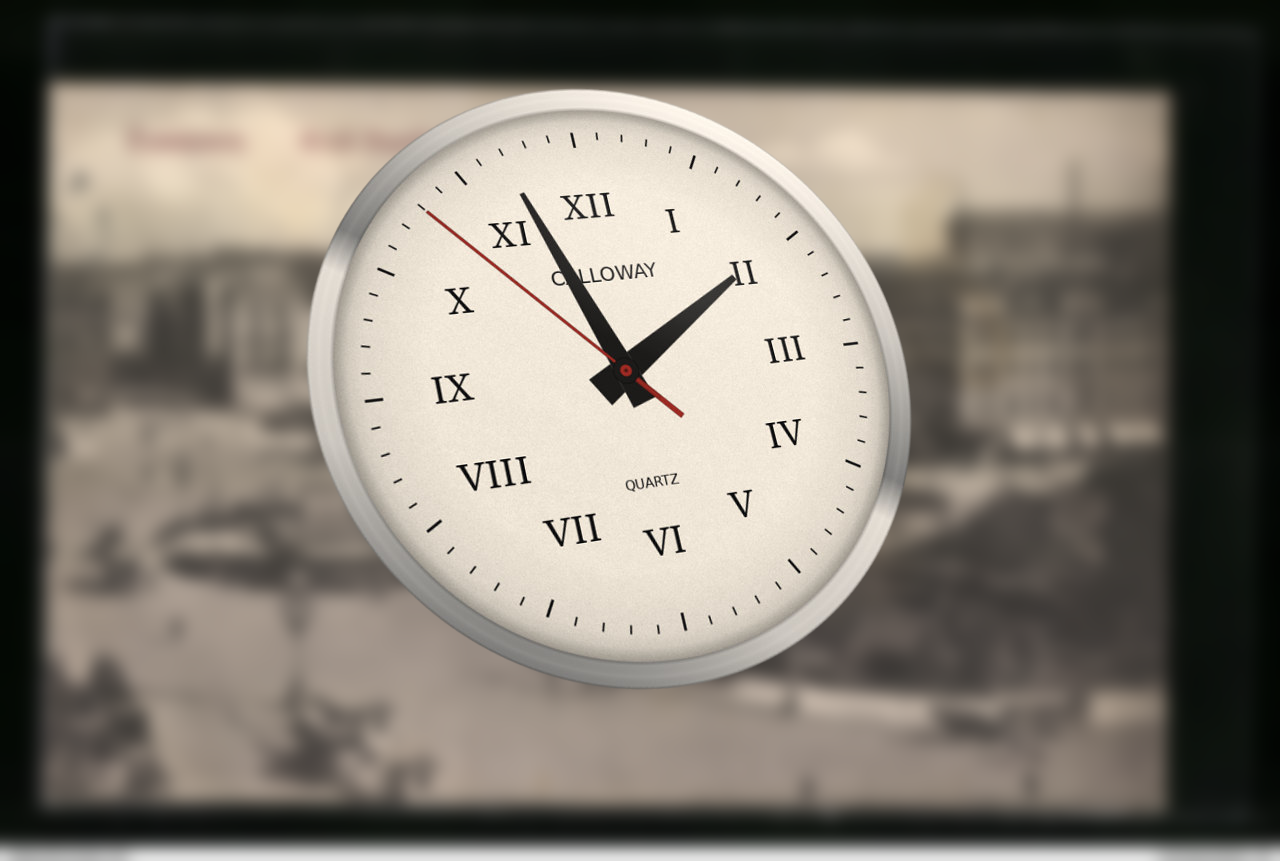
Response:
1.56.53
